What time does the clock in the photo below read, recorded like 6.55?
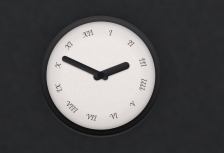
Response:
2.52
